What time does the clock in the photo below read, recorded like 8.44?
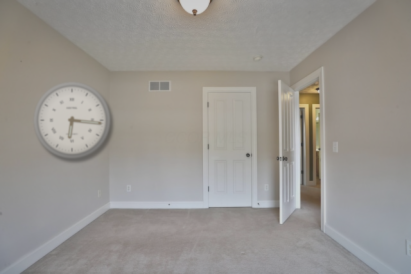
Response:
6.16
